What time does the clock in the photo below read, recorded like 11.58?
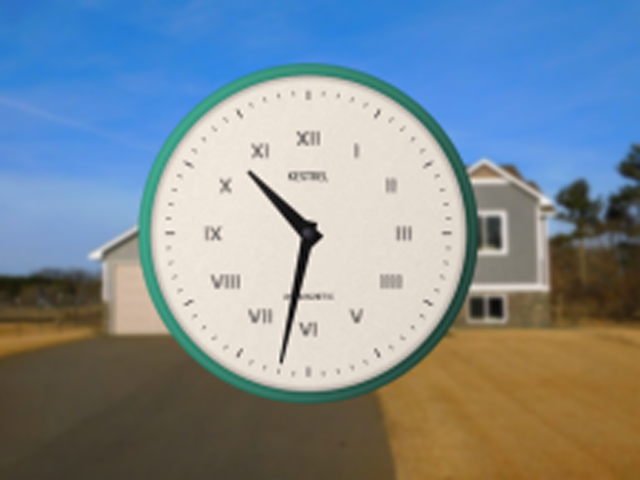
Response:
10.32
